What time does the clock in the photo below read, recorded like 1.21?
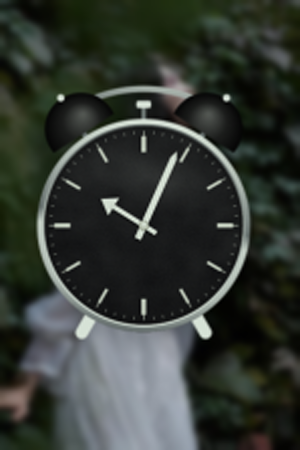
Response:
10.04
